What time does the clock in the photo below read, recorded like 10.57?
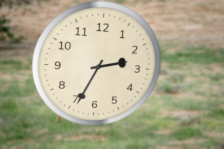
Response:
2.34
